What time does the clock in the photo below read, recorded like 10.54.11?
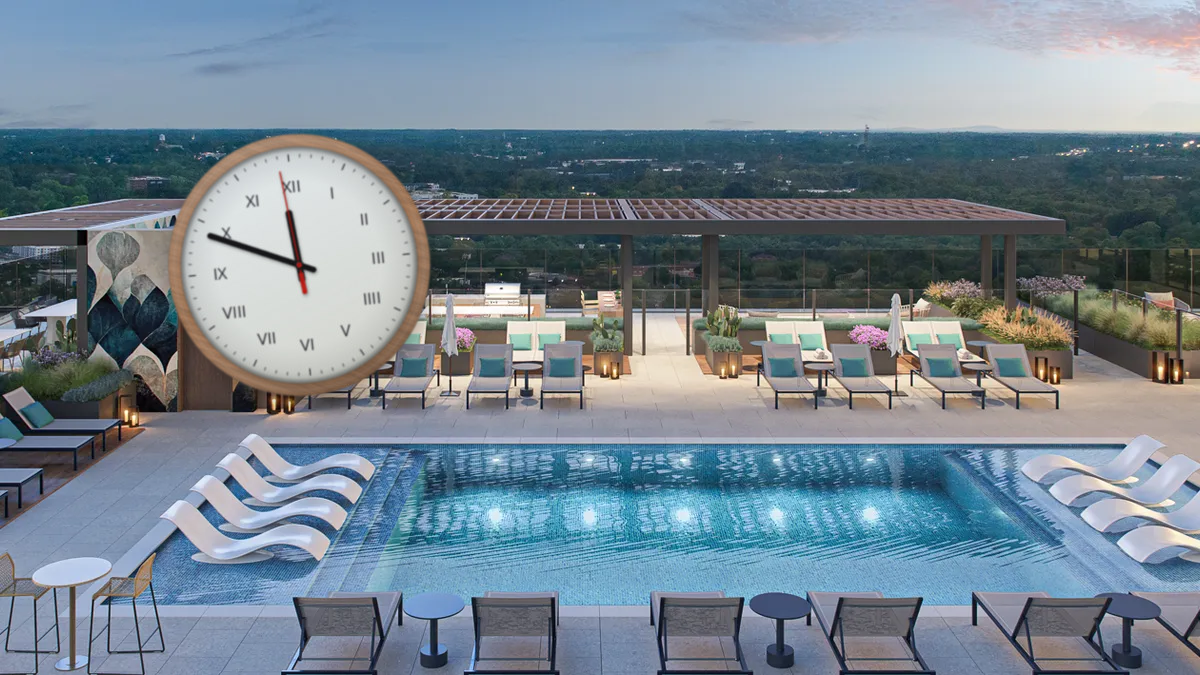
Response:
11.48.59
